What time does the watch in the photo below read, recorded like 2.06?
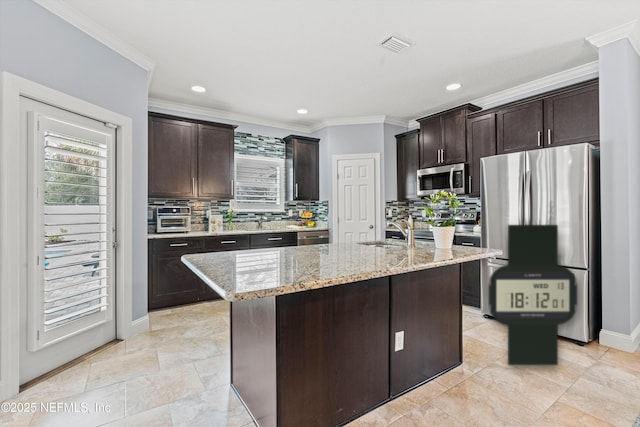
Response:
18.12
